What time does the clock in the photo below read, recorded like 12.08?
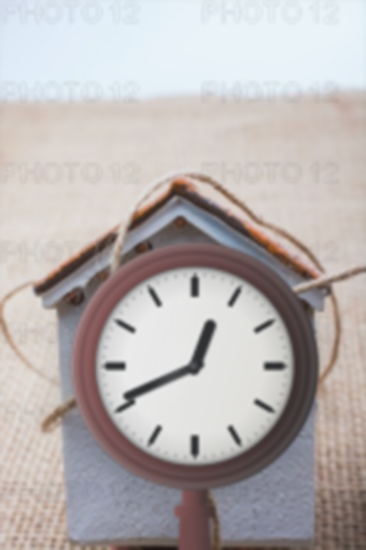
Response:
12.41
